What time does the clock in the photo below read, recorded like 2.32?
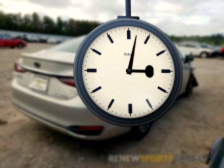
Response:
3.02
